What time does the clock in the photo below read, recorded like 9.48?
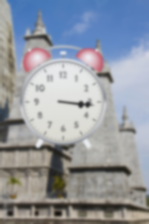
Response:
3.16
